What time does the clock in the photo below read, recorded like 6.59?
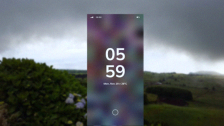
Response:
5.59
